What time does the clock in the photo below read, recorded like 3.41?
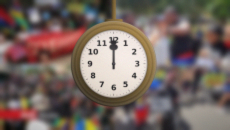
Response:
12.00
